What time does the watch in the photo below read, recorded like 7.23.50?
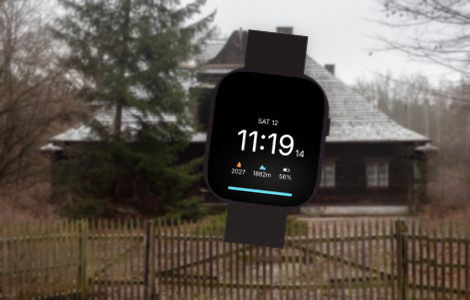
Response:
11.19.14
